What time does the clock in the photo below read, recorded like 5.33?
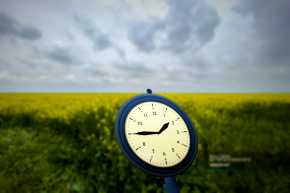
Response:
1.45
